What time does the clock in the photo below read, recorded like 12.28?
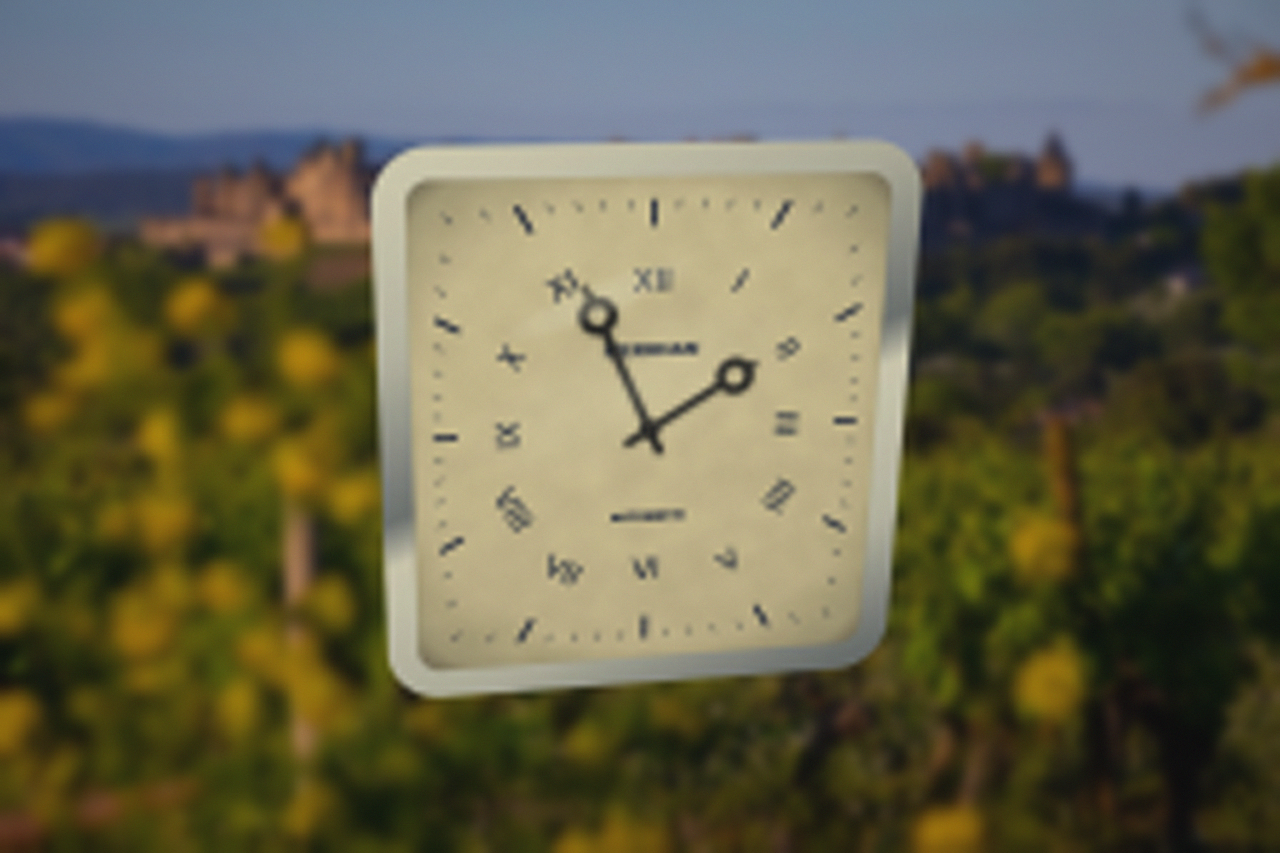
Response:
1.56
